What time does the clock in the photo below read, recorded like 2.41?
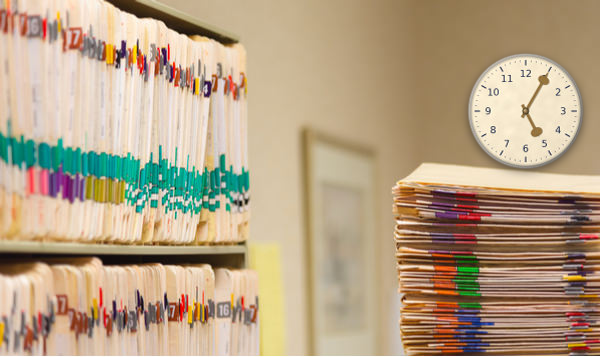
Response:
5.05
